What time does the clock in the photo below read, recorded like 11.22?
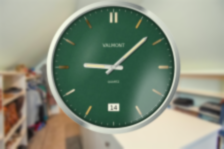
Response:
9.08
